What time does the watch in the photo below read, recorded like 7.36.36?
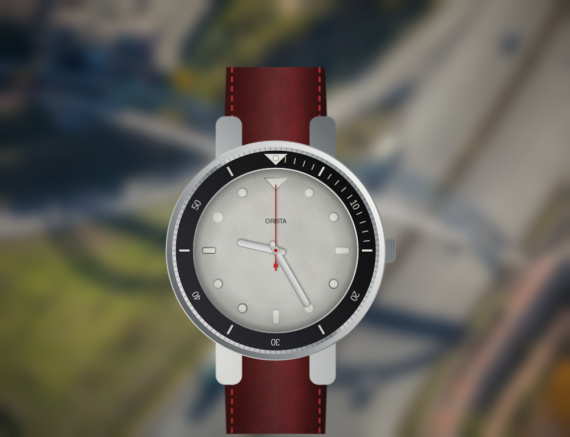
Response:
9.25.00
